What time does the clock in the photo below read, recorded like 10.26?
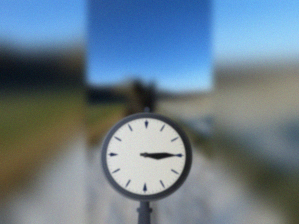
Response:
3.15
